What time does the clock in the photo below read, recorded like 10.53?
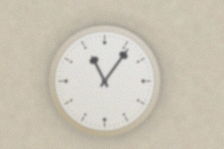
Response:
11.06
